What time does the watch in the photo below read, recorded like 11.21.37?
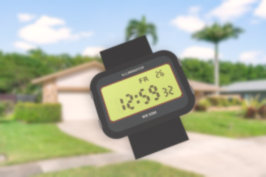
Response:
12.59.32
